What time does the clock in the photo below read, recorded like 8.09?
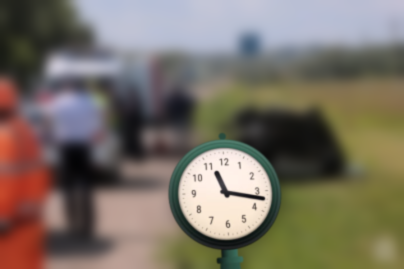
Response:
11.17
